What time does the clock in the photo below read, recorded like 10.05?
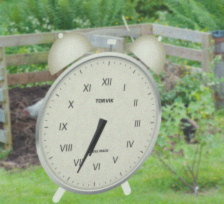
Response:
6.34
